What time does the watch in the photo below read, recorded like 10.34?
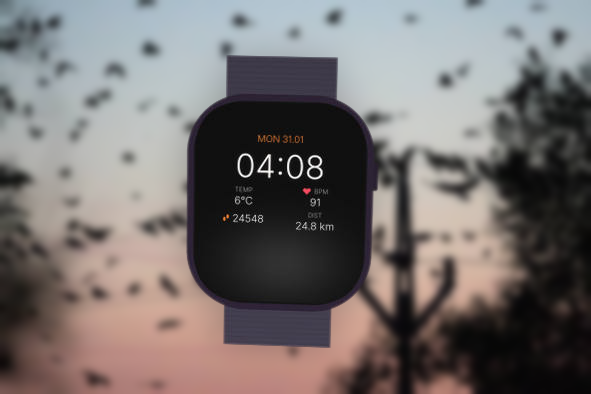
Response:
4.08
